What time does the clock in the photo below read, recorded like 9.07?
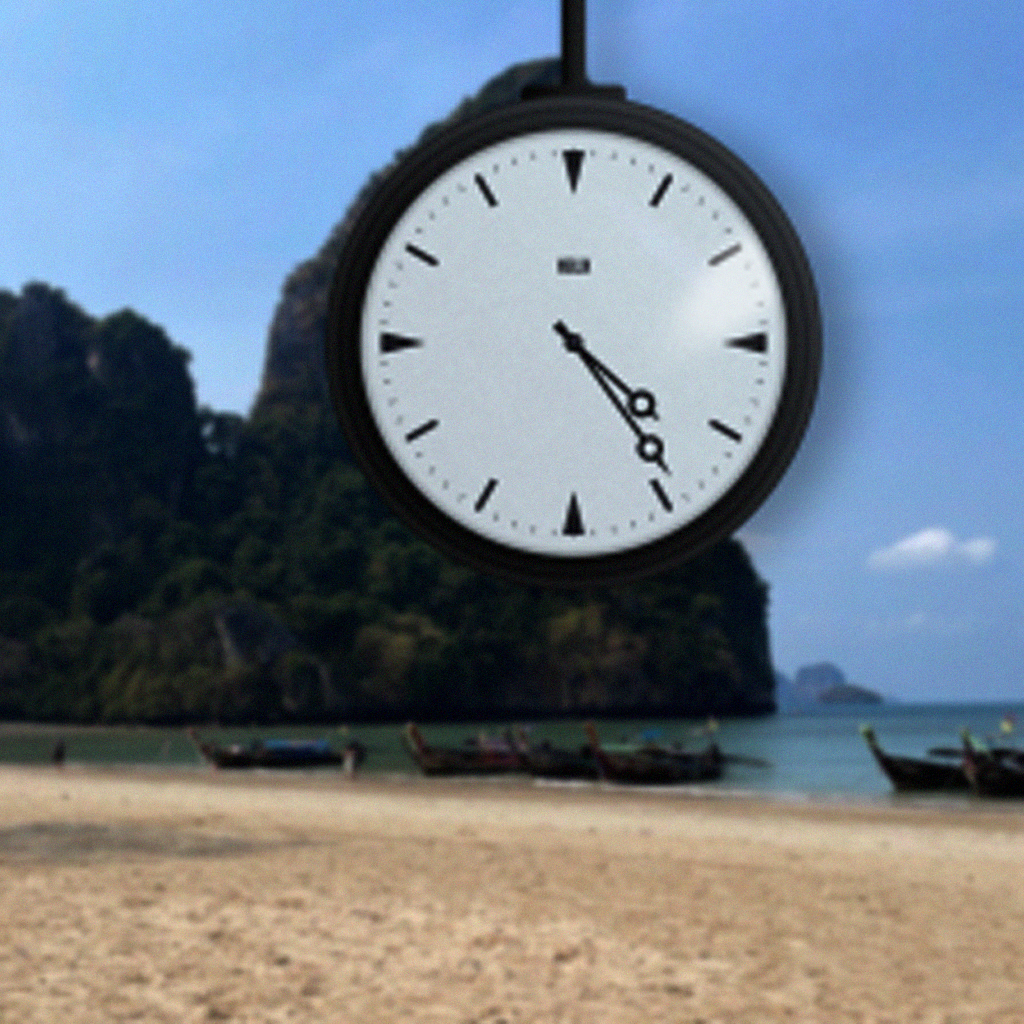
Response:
4.24
